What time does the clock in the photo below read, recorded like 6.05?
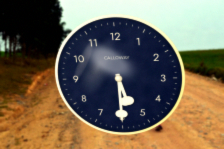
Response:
5.30
